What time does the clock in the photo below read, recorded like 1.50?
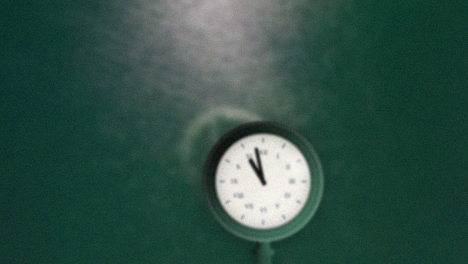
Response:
10.58
